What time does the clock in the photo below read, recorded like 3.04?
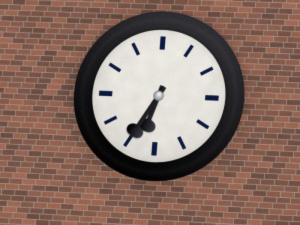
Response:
6.35
